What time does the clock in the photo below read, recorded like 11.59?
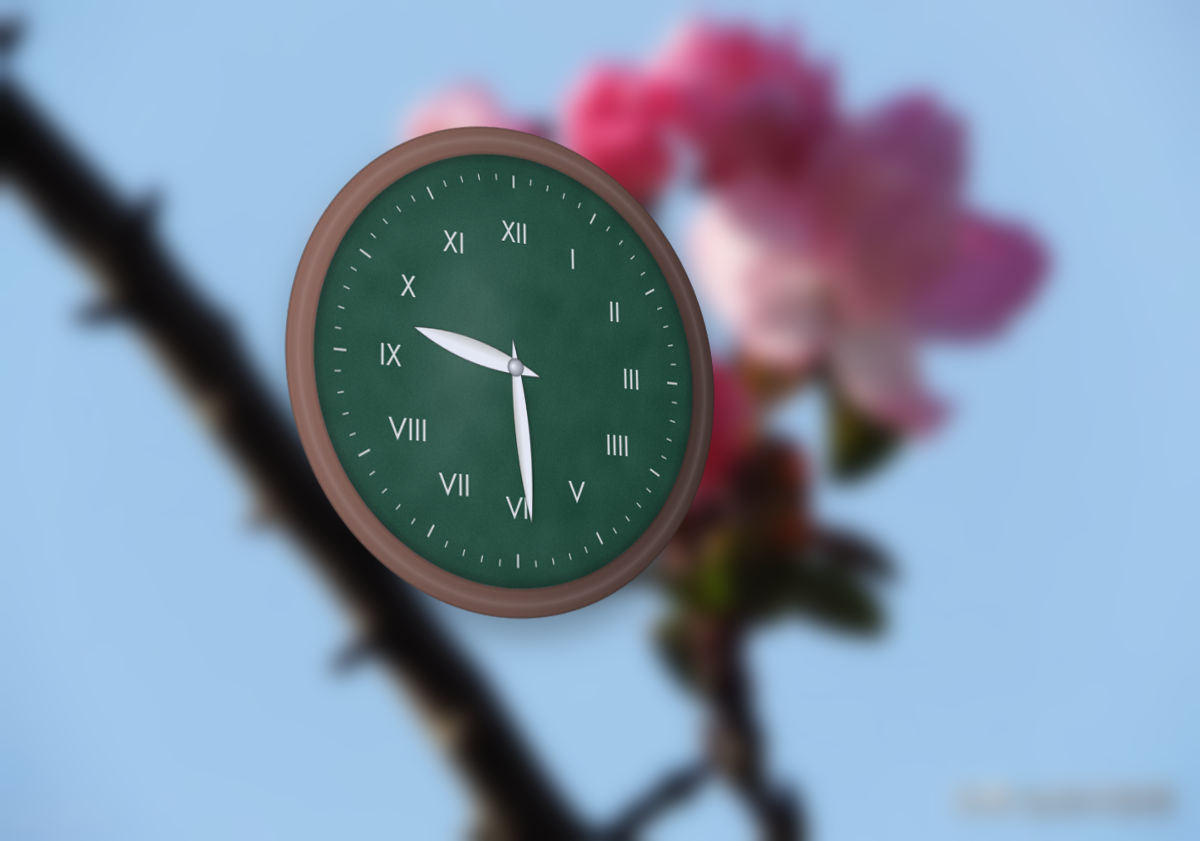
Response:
9.29
